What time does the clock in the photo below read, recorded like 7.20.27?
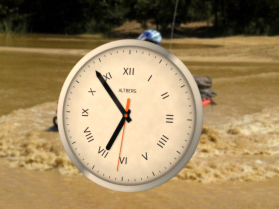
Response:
6.53.31
